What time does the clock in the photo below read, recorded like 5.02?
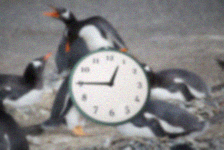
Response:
12.45
